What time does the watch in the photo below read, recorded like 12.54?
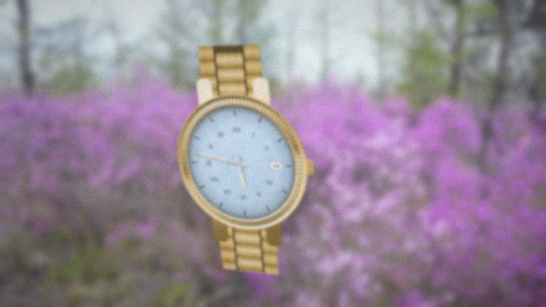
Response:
5.47
